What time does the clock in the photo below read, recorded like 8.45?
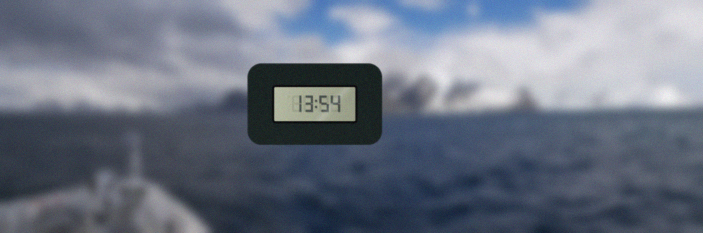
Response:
13.54
